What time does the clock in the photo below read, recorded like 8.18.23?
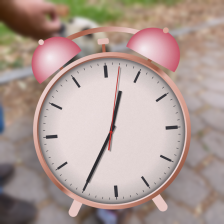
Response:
12.35.02
